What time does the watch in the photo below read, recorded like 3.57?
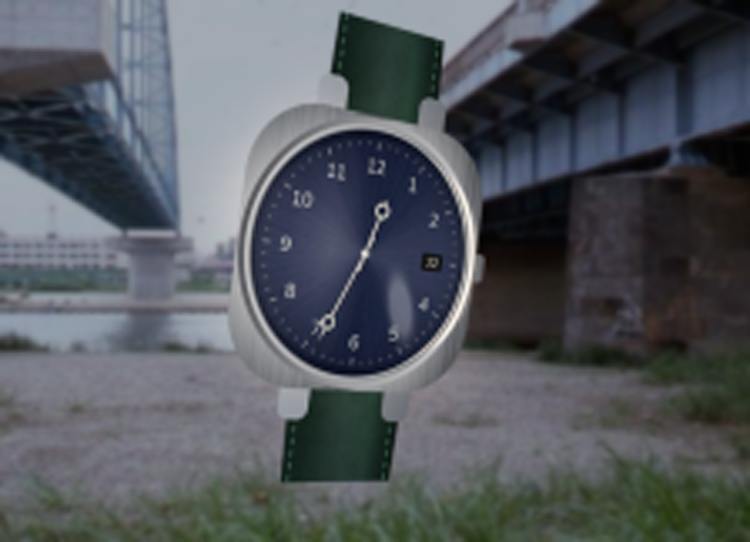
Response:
12.34
